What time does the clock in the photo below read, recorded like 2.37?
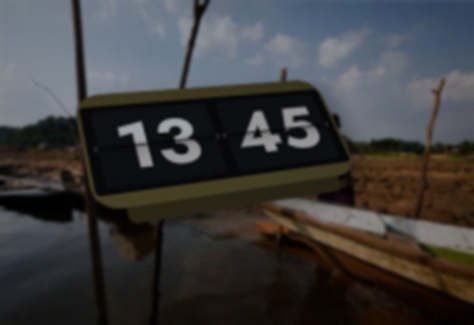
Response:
13.45
